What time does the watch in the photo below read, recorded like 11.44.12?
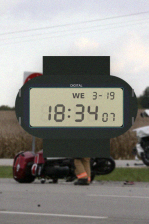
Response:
18.34.07
